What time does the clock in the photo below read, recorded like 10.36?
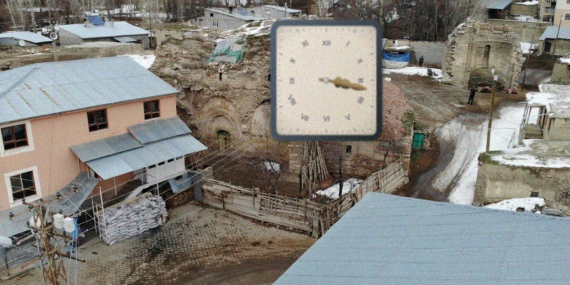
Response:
3.17
